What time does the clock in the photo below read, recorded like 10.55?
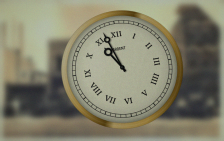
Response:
10.57
